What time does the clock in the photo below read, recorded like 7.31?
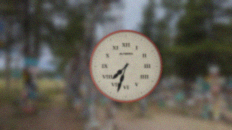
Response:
7.33
